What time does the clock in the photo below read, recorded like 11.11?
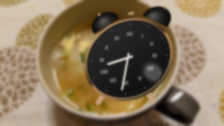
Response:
8.31
